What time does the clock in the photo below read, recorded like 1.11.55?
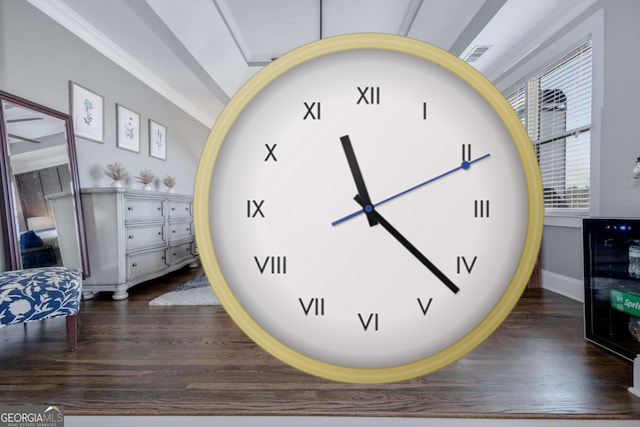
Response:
11.22.11
